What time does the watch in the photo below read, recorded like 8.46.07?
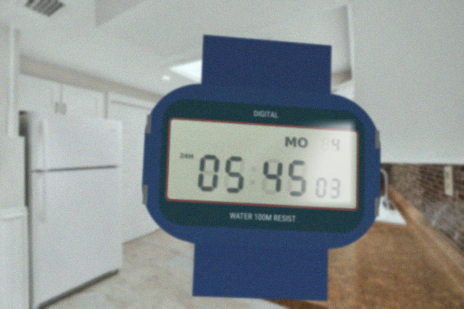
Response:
5.45.03
